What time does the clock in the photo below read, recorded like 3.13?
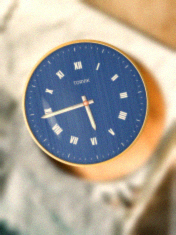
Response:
5.44
